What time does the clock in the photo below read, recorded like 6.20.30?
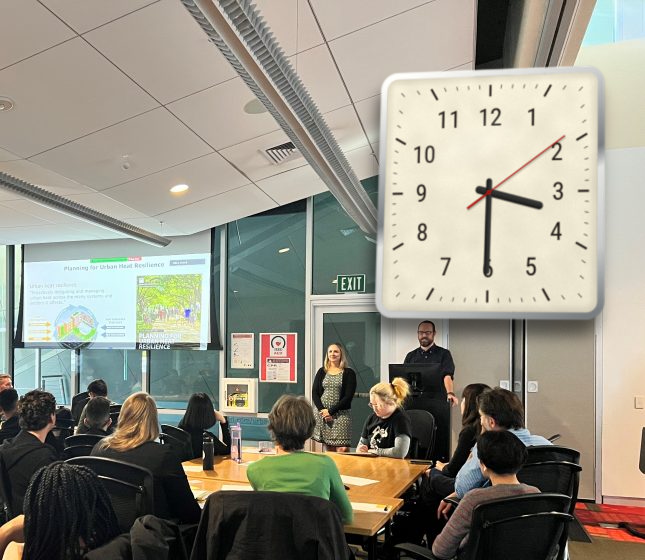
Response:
3.30.09
